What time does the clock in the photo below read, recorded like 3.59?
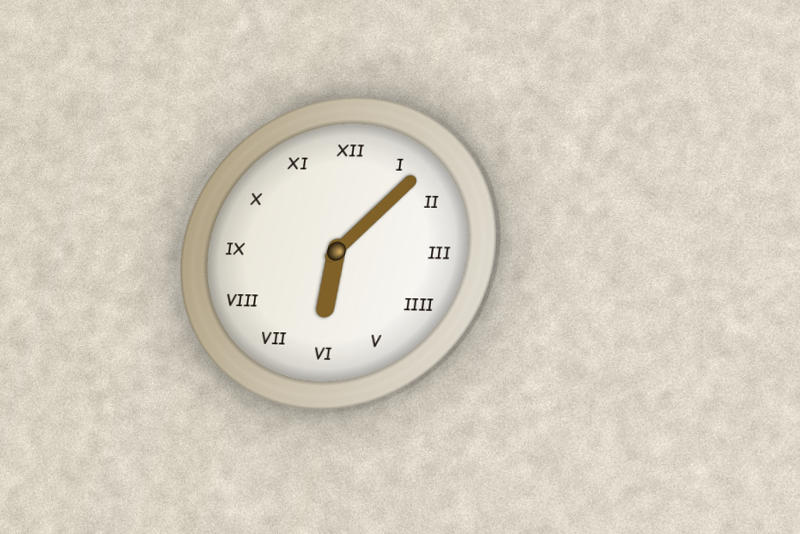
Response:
6.07
